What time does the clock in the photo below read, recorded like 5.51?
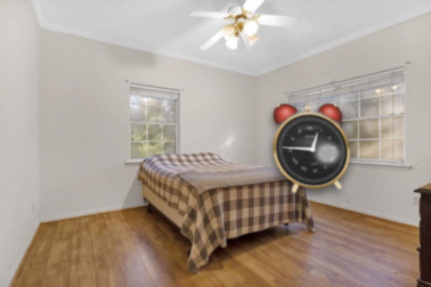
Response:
12.46
